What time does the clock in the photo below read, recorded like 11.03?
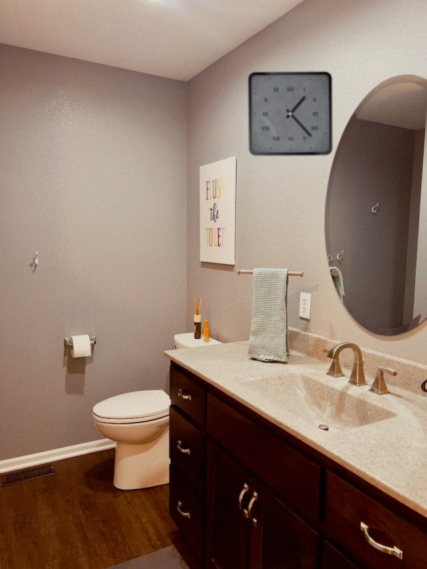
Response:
1.23
